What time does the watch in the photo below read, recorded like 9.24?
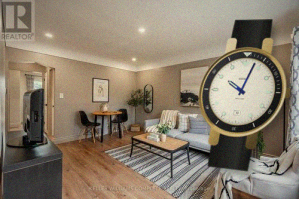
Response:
10.03
